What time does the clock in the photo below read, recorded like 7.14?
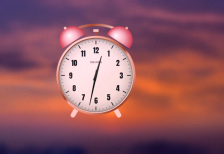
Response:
12.32
